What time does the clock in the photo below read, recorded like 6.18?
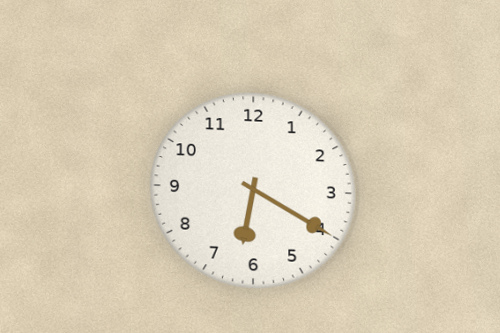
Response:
6.20
